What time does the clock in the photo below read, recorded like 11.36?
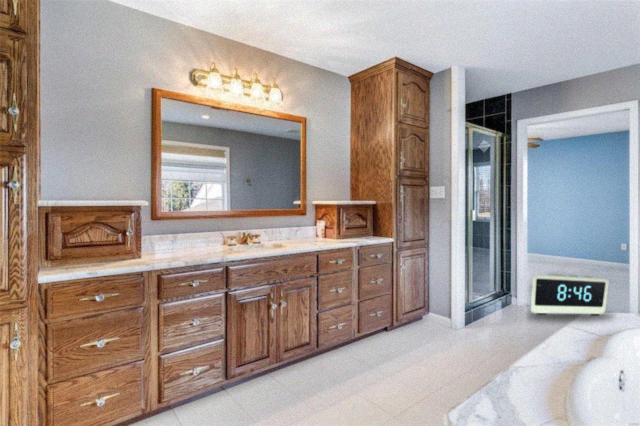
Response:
8.46
